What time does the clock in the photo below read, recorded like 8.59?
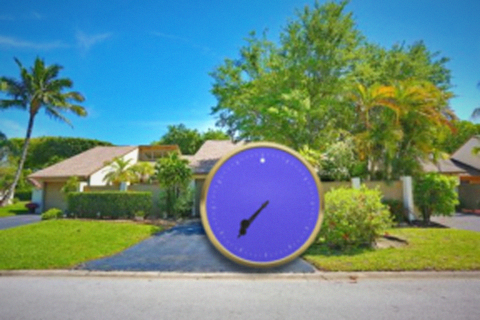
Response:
7.37
